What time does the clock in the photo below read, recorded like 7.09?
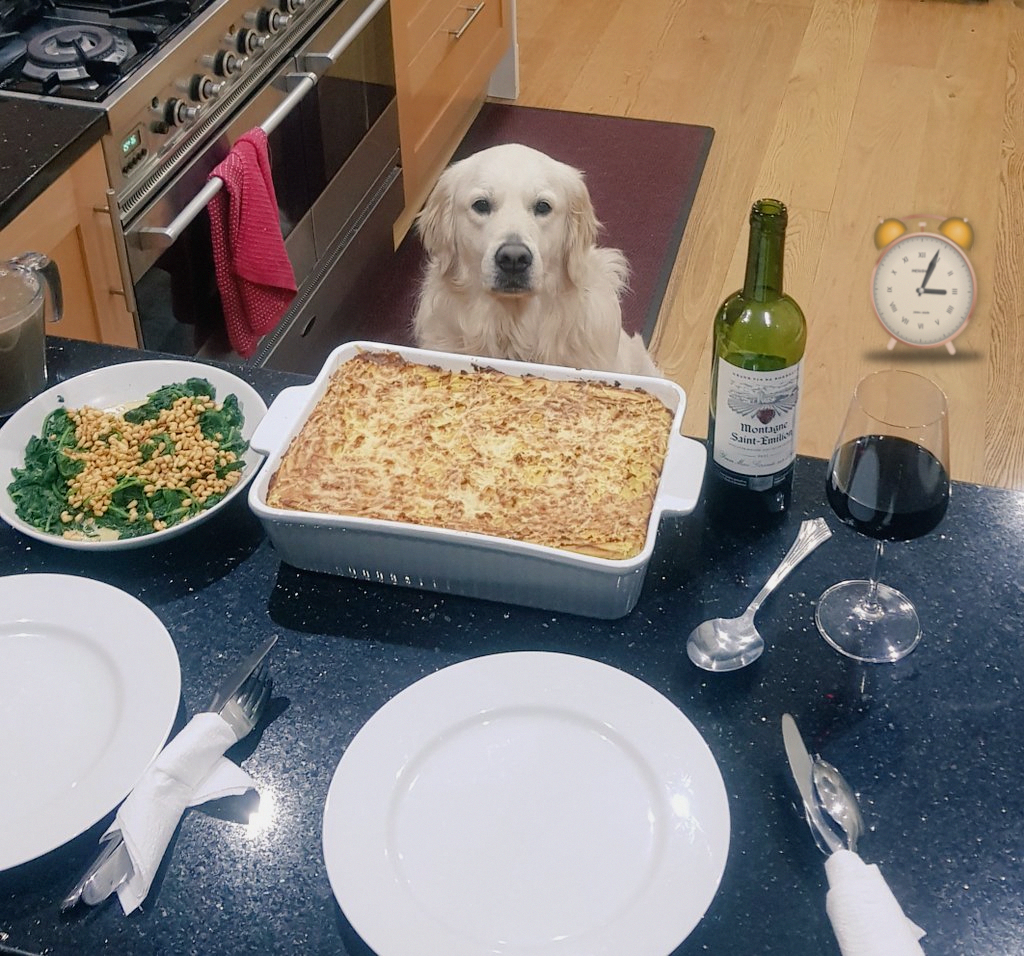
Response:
3.04
